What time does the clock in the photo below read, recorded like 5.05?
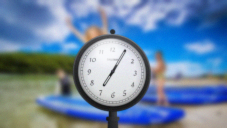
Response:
7.05
